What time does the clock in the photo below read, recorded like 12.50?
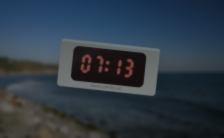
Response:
7.13
